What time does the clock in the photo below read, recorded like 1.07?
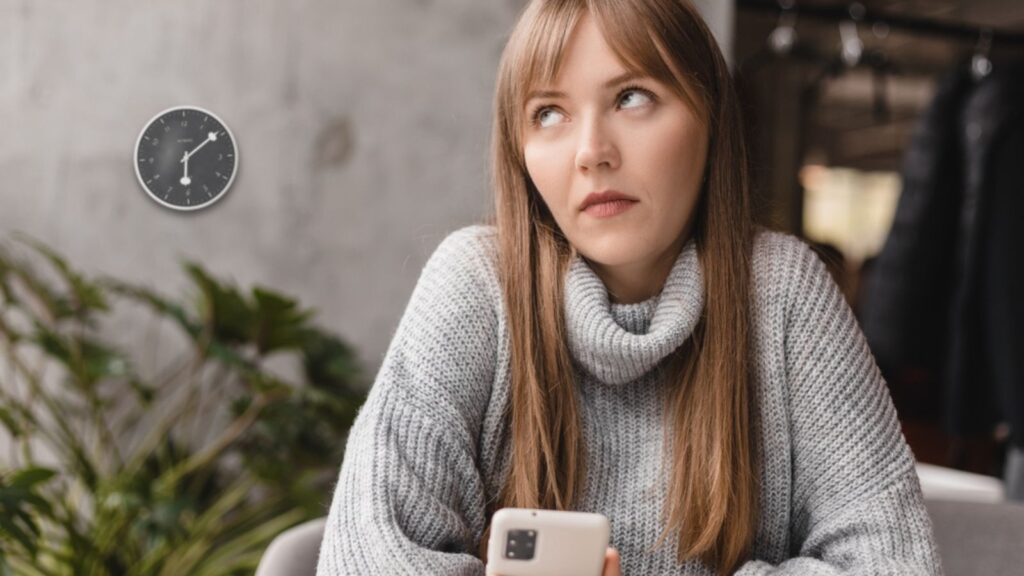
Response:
6.09
